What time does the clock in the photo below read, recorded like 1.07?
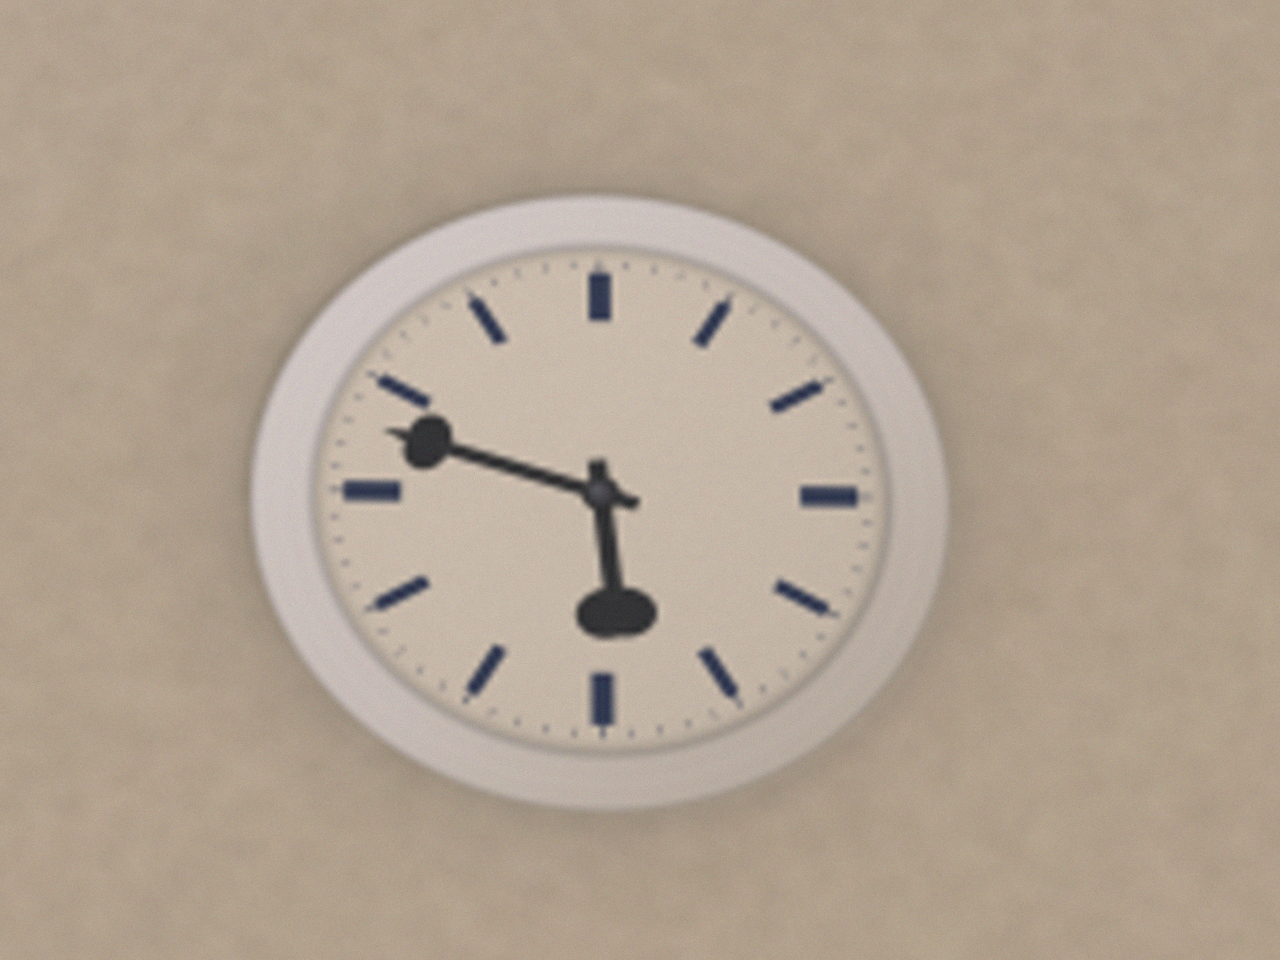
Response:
5.48
